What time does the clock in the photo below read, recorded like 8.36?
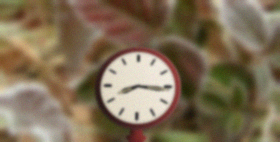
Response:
8.16
